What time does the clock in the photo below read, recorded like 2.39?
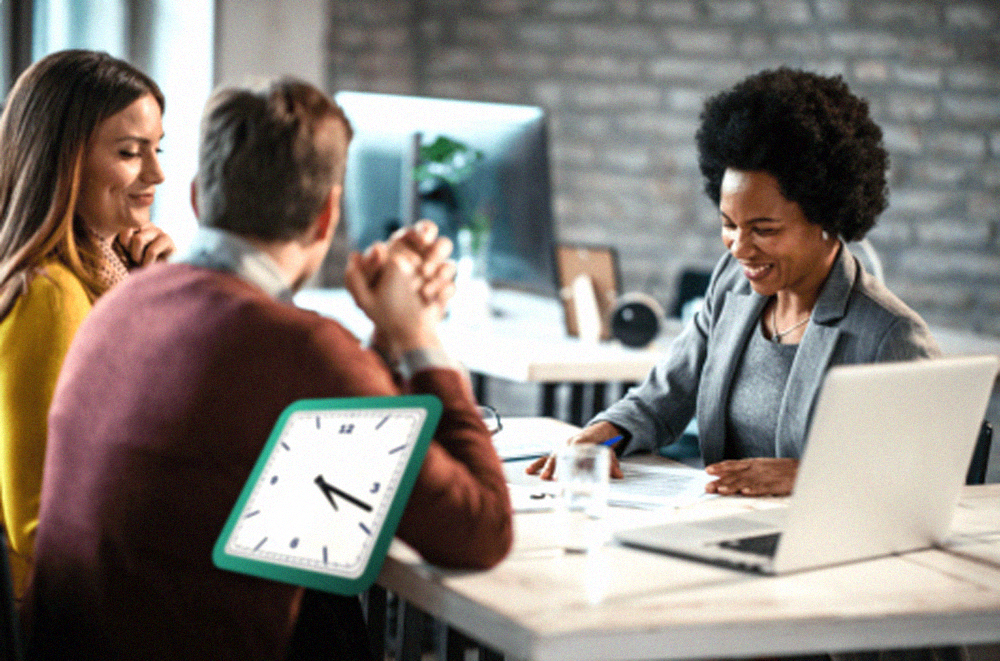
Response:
4.18
